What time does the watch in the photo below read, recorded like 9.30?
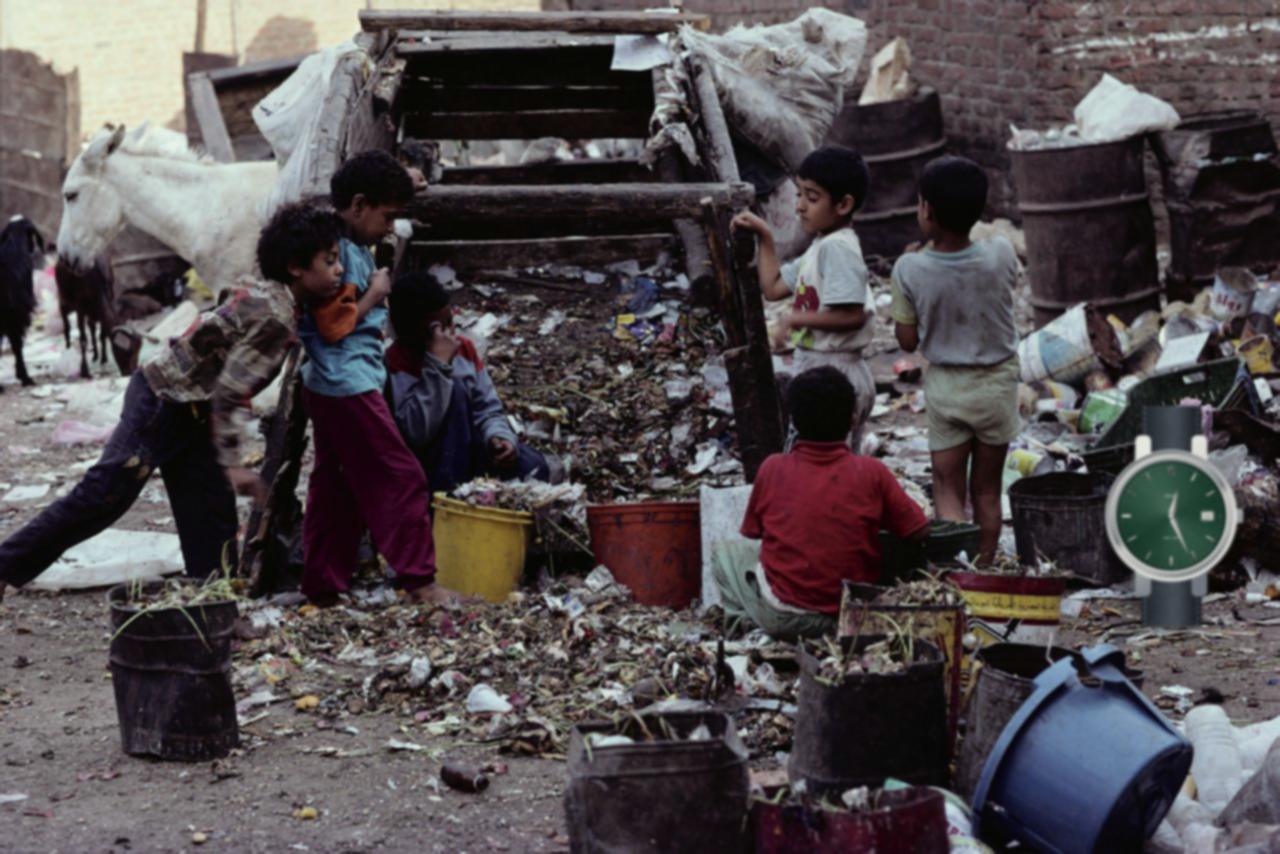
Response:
12.26
